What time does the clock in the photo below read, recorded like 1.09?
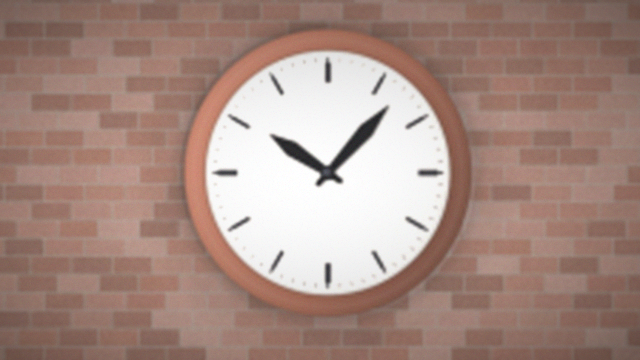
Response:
10.07
